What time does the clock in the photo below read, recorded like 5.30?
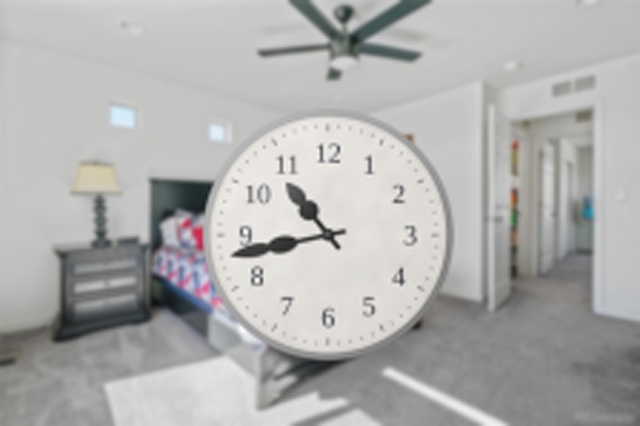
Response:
10.43
